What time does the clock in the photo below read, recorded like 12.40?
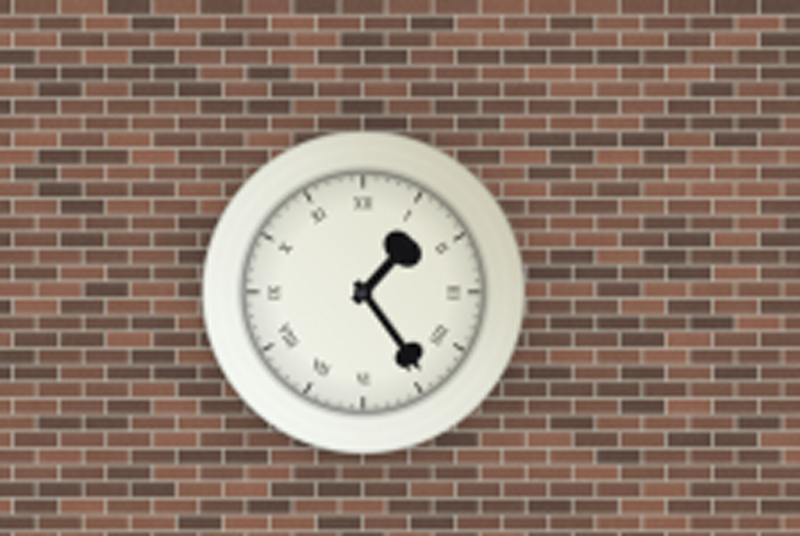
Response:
1.24
